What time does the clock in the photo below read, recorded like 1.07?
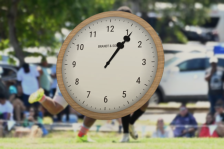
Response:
1.06
